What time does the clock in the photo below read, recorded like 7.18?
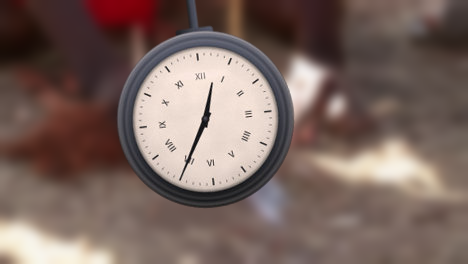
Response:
12.35
